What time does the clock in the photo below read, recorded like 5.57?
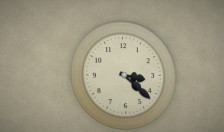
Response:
3.22
